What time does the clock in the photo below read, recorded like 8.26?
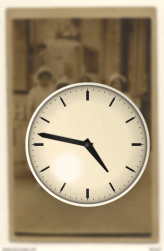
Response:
4.47
